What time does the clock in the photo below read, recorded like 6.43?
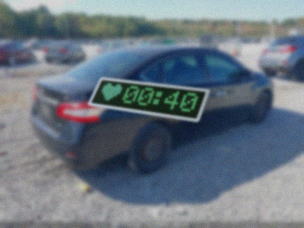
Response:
0.40
